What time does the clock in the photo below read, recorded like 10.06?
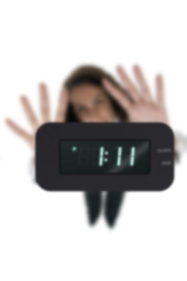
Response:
1.11
